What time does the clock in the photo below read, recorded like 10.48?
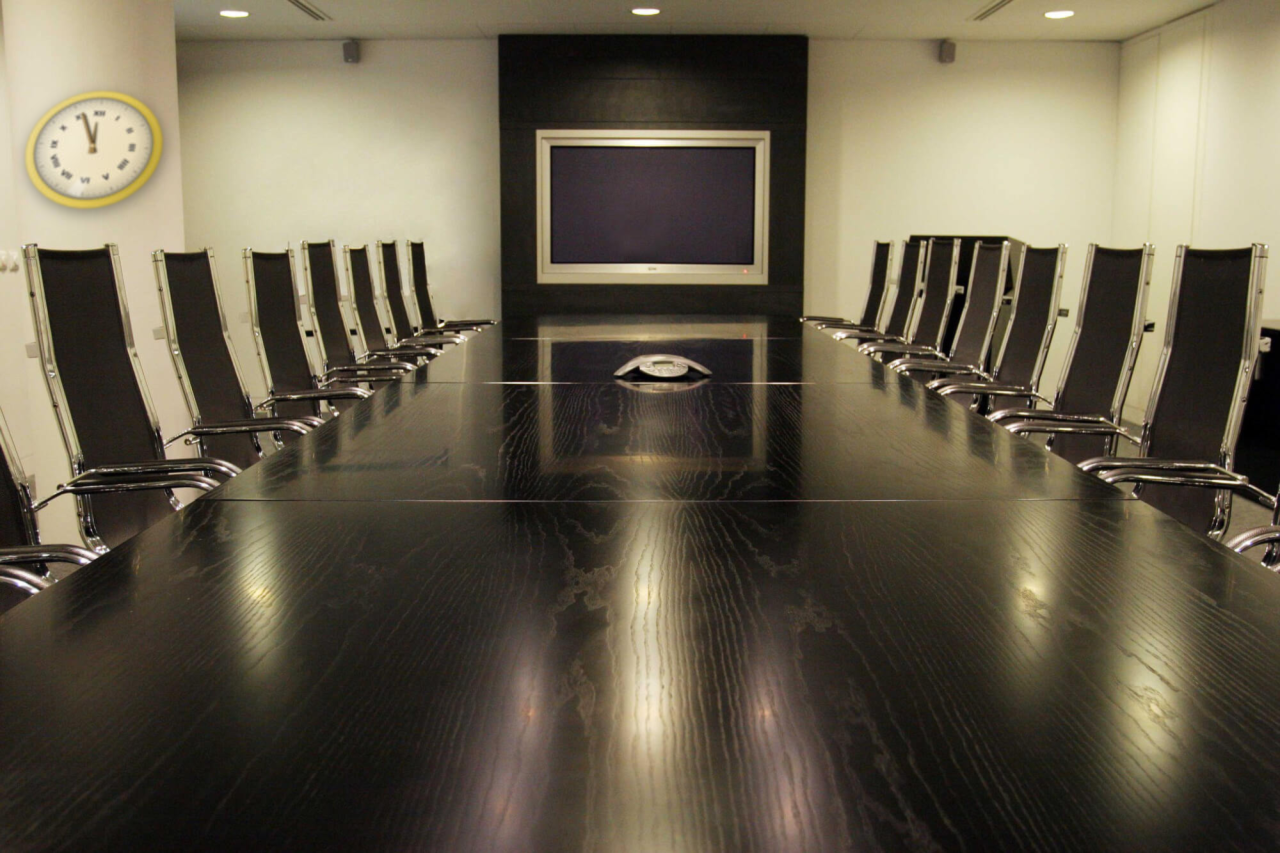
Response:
11.56
